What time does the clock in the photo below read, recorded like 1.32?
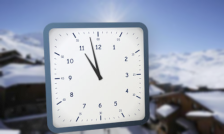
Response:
10.58
